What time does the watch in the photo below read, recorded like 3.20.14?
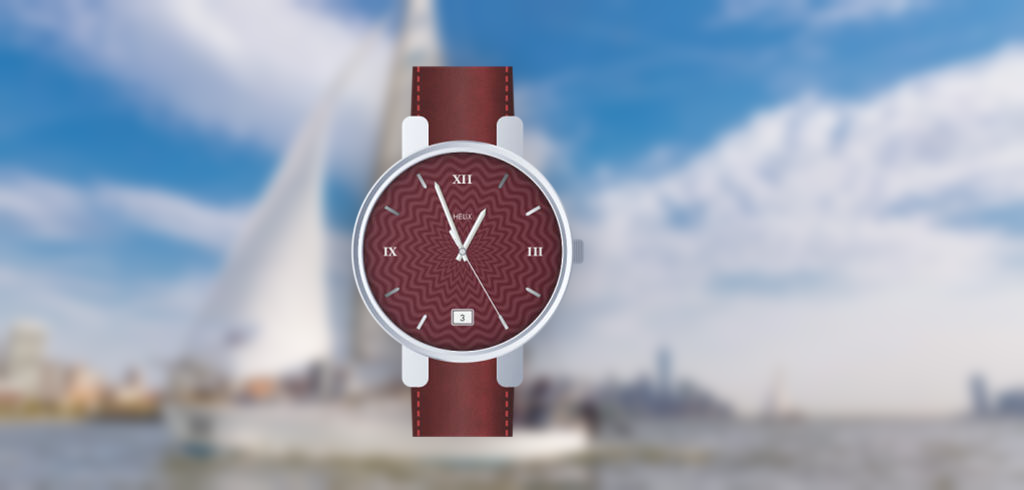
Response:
12.56.25
